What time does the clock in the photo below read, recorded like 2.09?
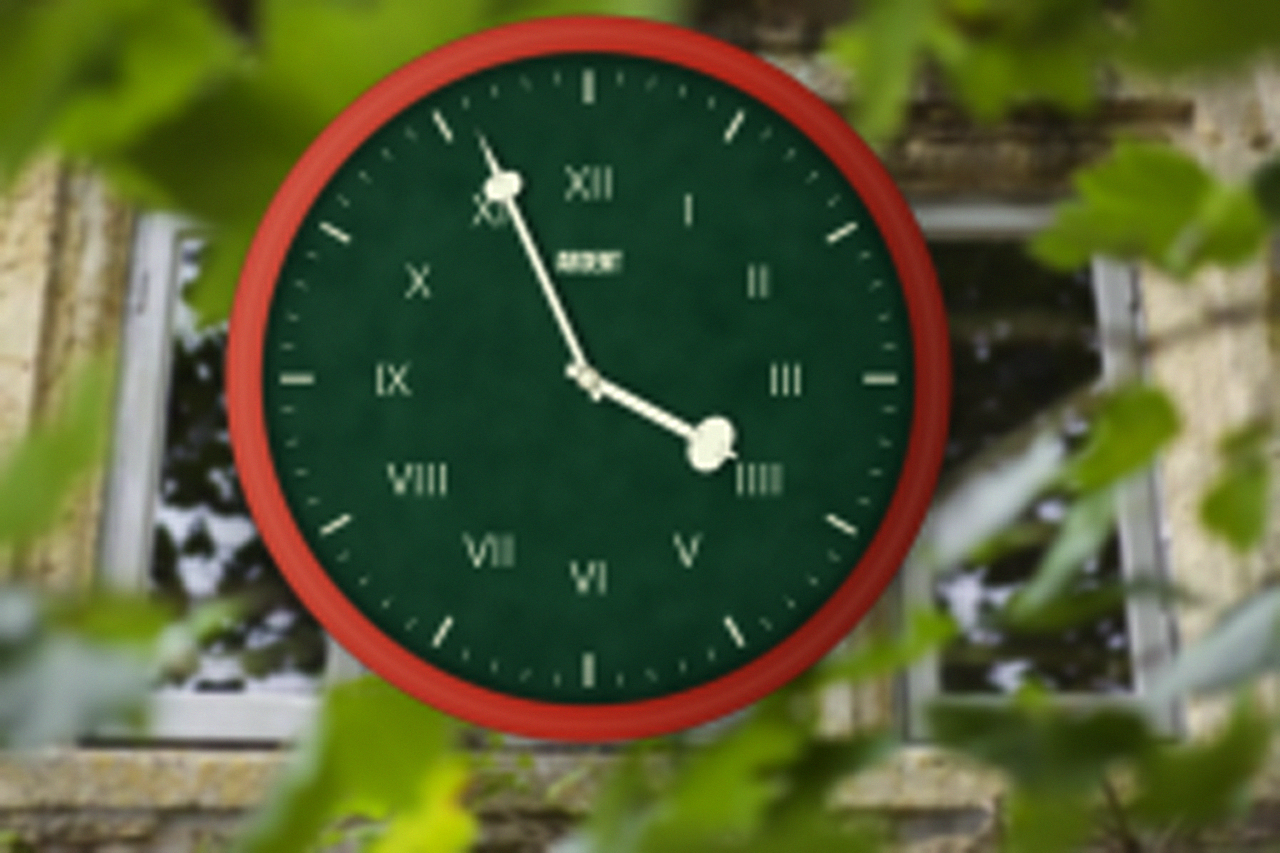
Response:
3.56
